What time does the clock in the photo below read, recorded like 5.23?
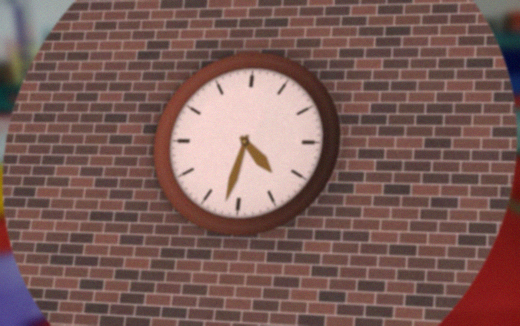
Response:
4.32
